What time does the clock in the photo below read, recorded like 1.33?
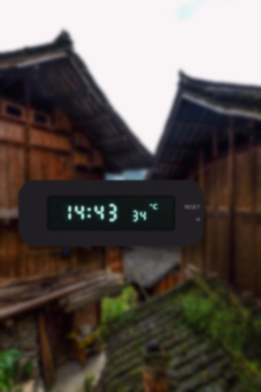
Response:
14.43
